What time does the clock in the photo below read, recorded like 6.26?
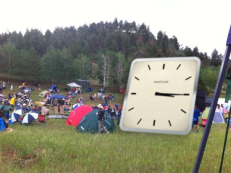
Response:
3.15
